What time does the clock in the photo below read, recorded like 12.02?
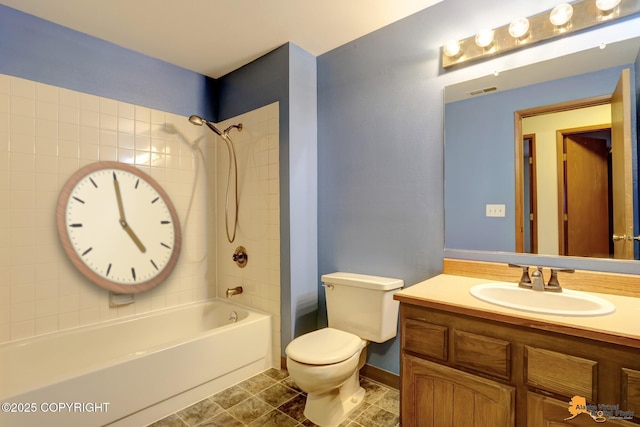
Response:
5.00
